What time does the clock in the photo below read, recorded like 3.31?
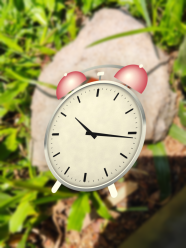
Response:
10.16
